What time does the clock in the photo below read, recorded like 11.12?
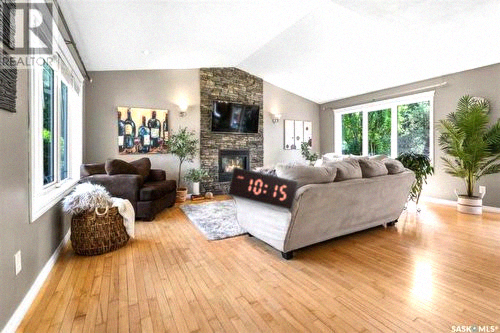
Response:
10.15
